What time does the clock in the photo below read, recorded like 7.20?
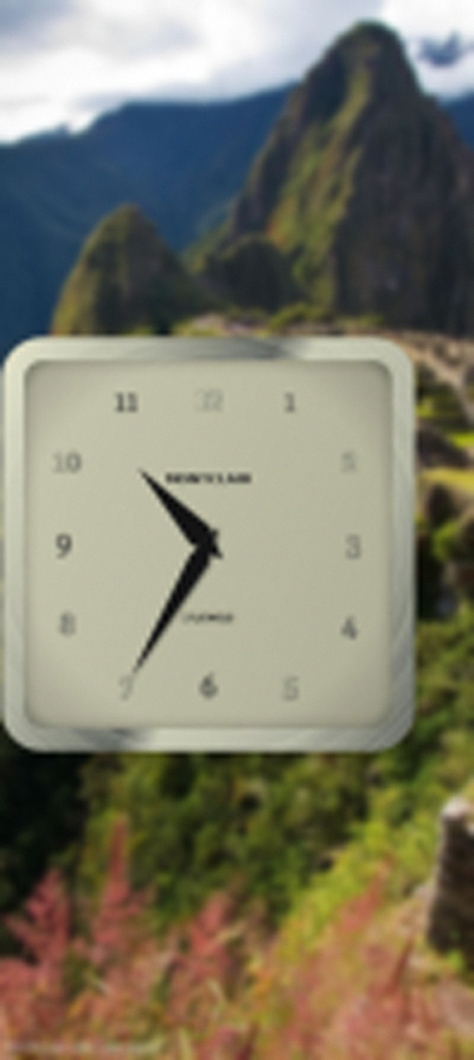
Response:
10.35
